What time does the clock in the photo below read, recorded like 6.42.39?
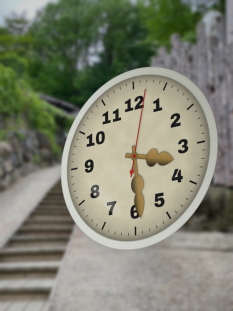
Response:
3.29.02
